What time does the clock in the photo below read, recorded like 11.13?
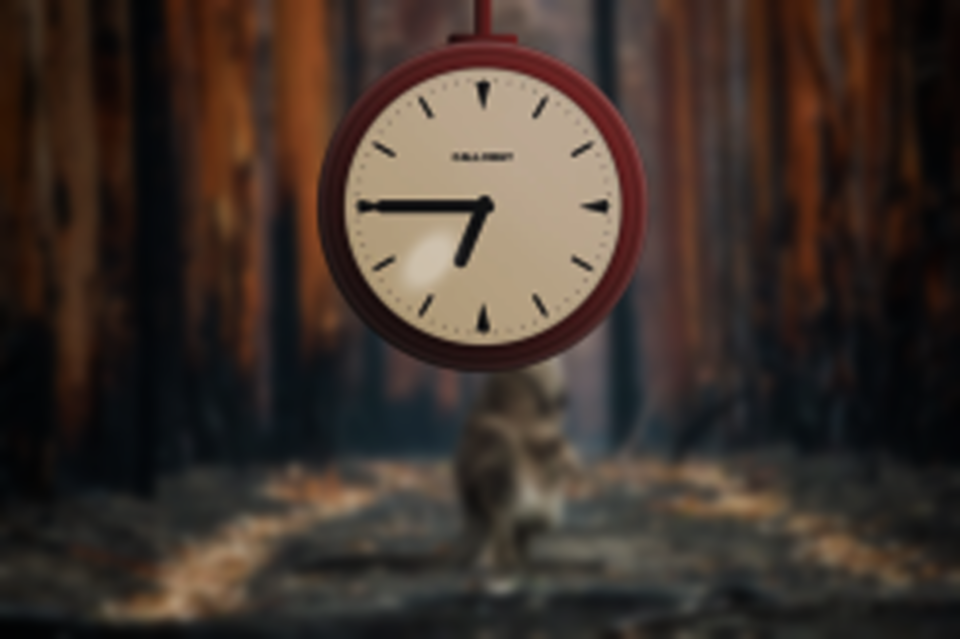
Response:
6.45
